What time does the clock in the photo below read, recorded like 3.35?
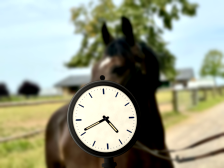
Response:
4.41
